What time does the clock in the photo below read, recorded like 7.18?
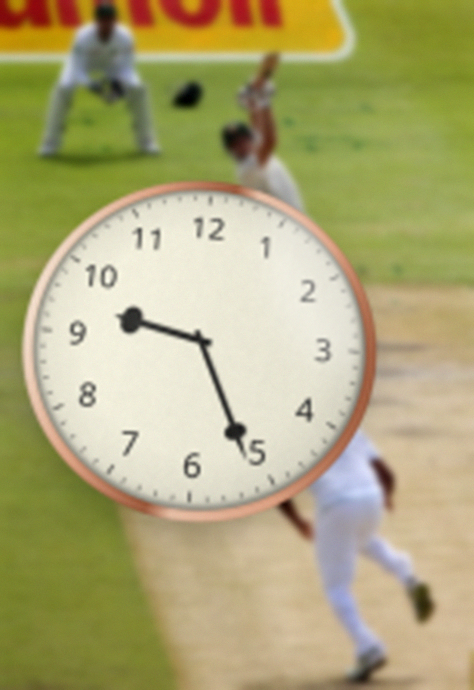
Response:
9.26
